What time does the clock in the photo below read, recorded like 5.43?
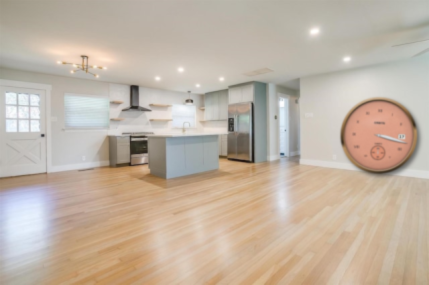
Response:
3.17
